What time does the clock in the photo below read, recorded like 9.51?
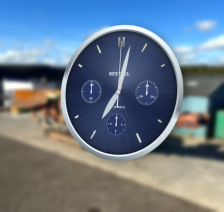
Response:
7.02
